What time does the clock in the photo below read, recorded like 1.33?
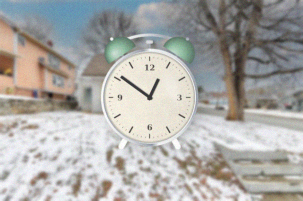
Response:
12.51
